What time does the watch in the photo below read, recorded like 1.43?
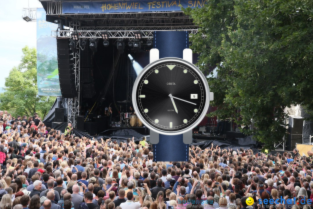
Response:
5.18
